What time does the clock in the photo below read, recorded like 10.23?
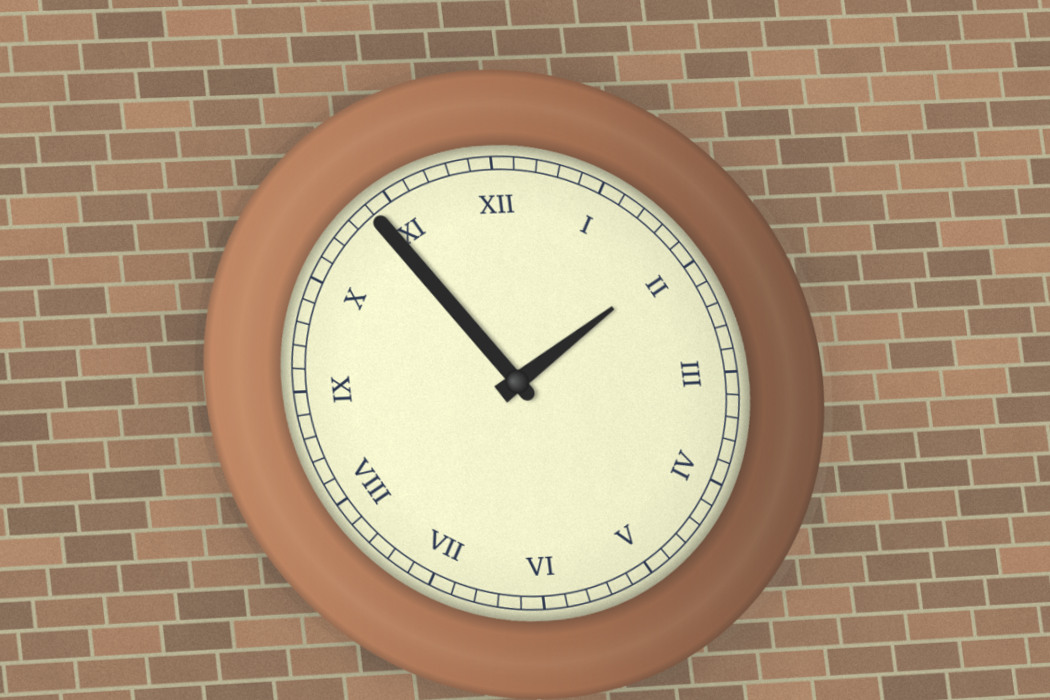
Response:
1.54
